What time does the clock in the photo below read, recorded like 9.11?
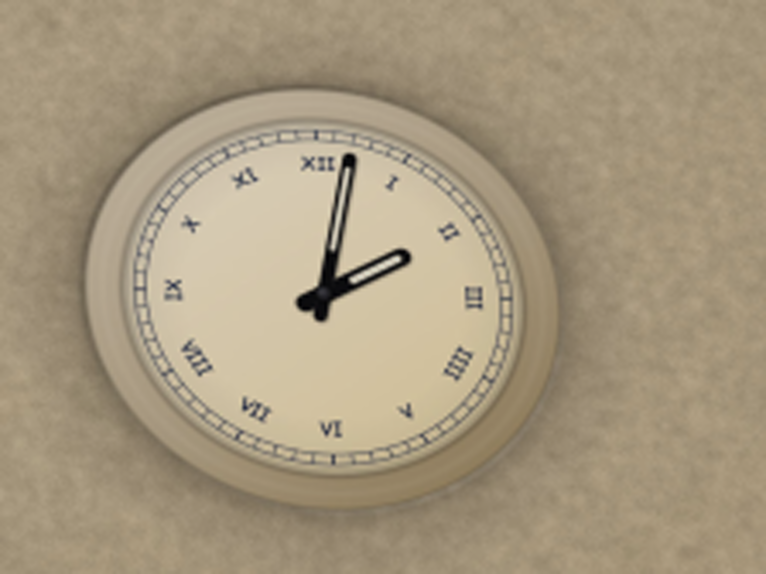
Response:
2.02
